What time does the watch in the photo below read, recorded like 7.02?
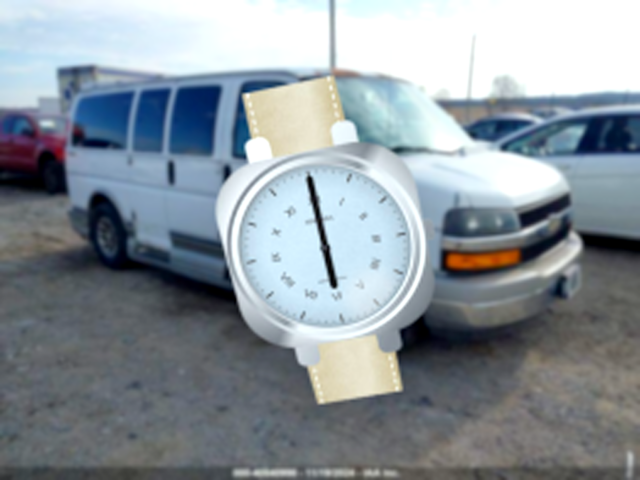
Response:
6.00
